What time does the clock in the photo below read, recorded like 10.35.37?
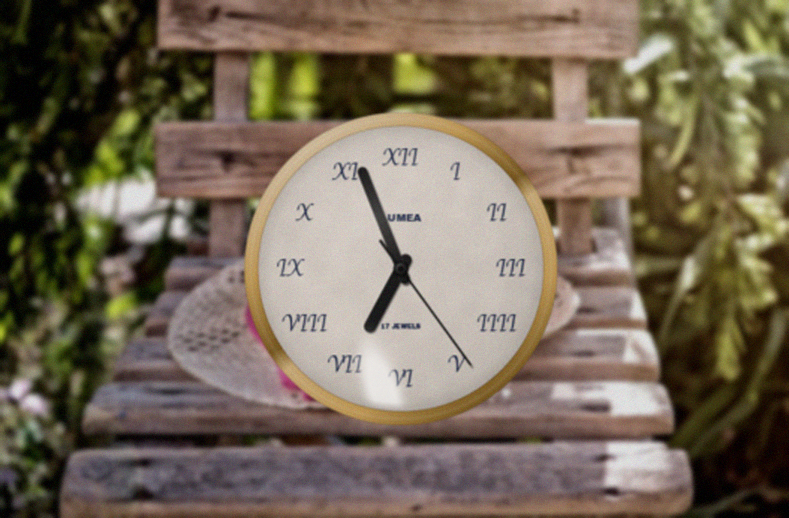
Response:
6.56.24
